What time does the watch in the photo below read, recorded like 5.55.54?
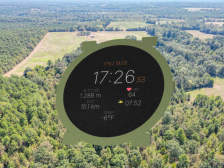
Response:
17.26.33
